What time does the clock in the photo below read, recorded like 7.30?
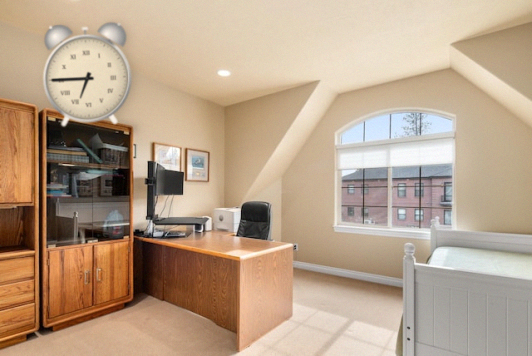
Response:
6.45
